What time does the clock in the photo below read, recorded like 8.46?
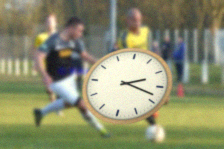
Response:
2.18
